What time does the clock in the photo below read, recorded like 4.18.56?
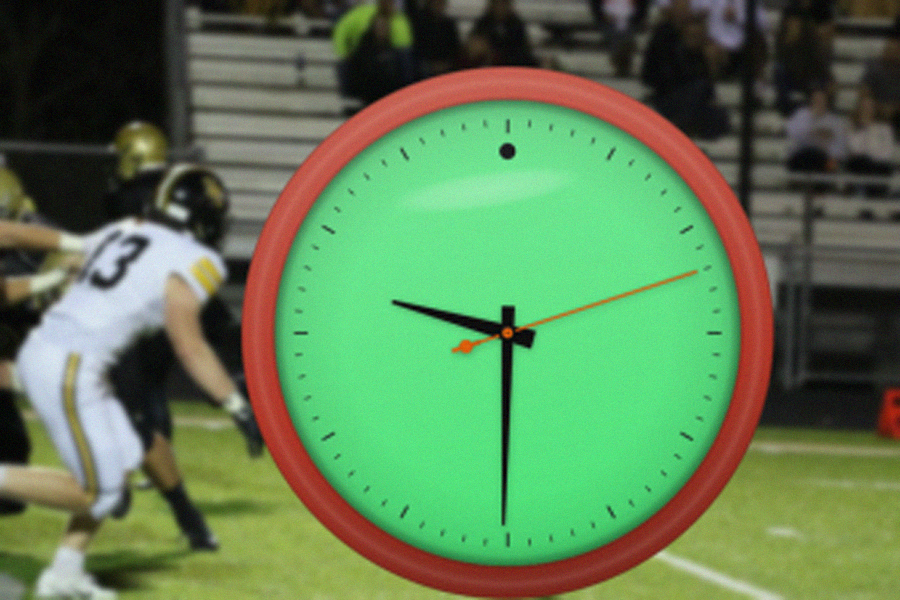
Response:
9.30.12
